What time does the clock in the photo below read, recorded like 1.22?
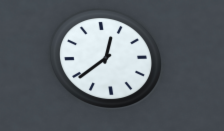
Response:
12.39
